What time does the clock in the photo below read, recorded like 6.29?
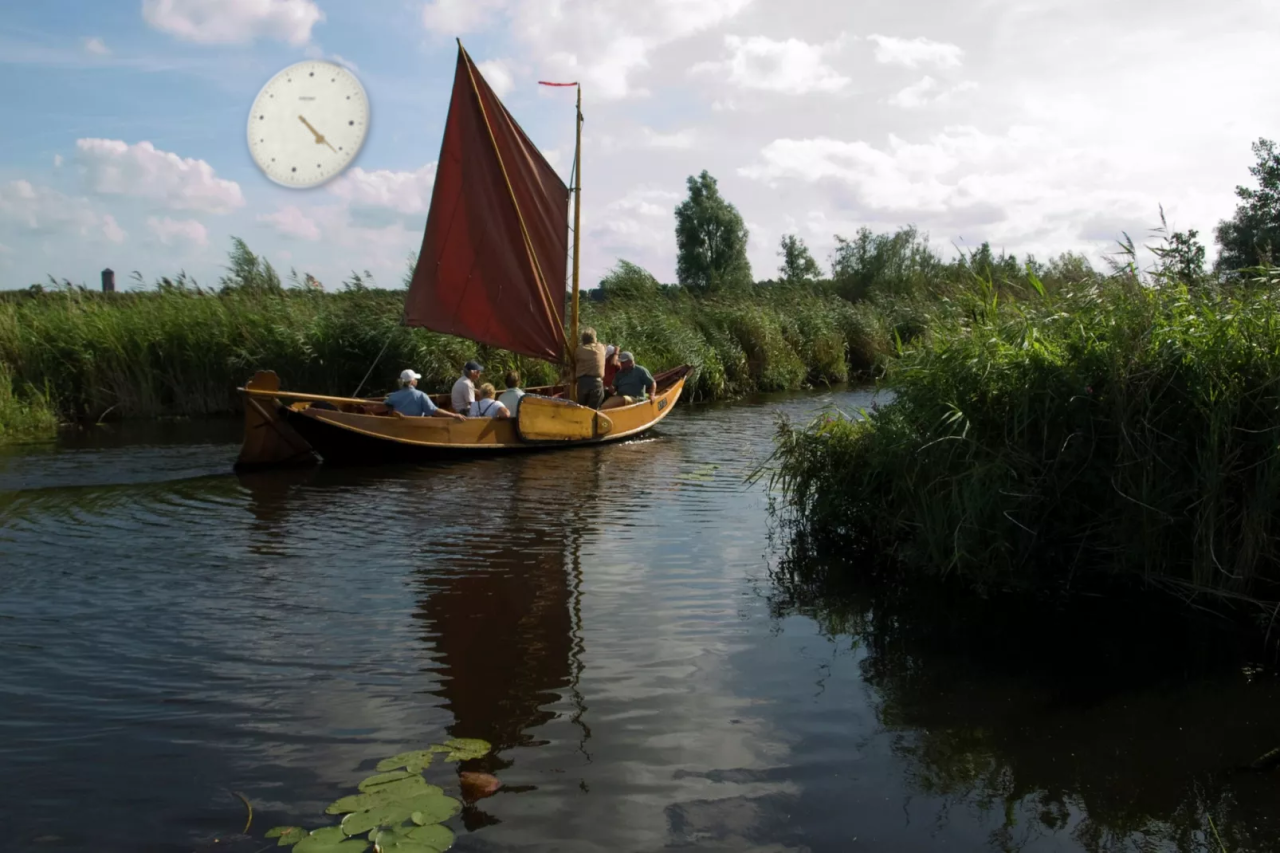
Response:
4.21
